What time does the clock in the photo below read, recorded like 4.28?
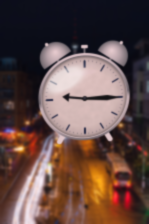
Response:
9.15
